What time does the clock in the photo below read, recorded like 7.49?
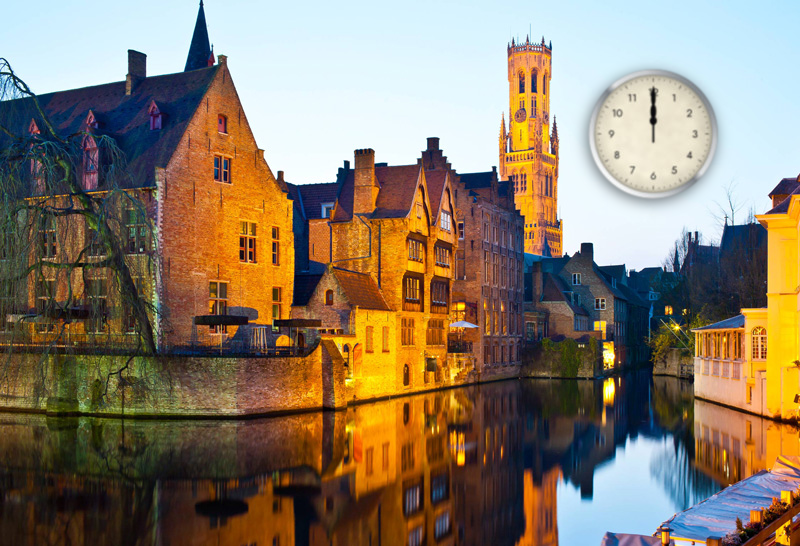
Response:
12.00
